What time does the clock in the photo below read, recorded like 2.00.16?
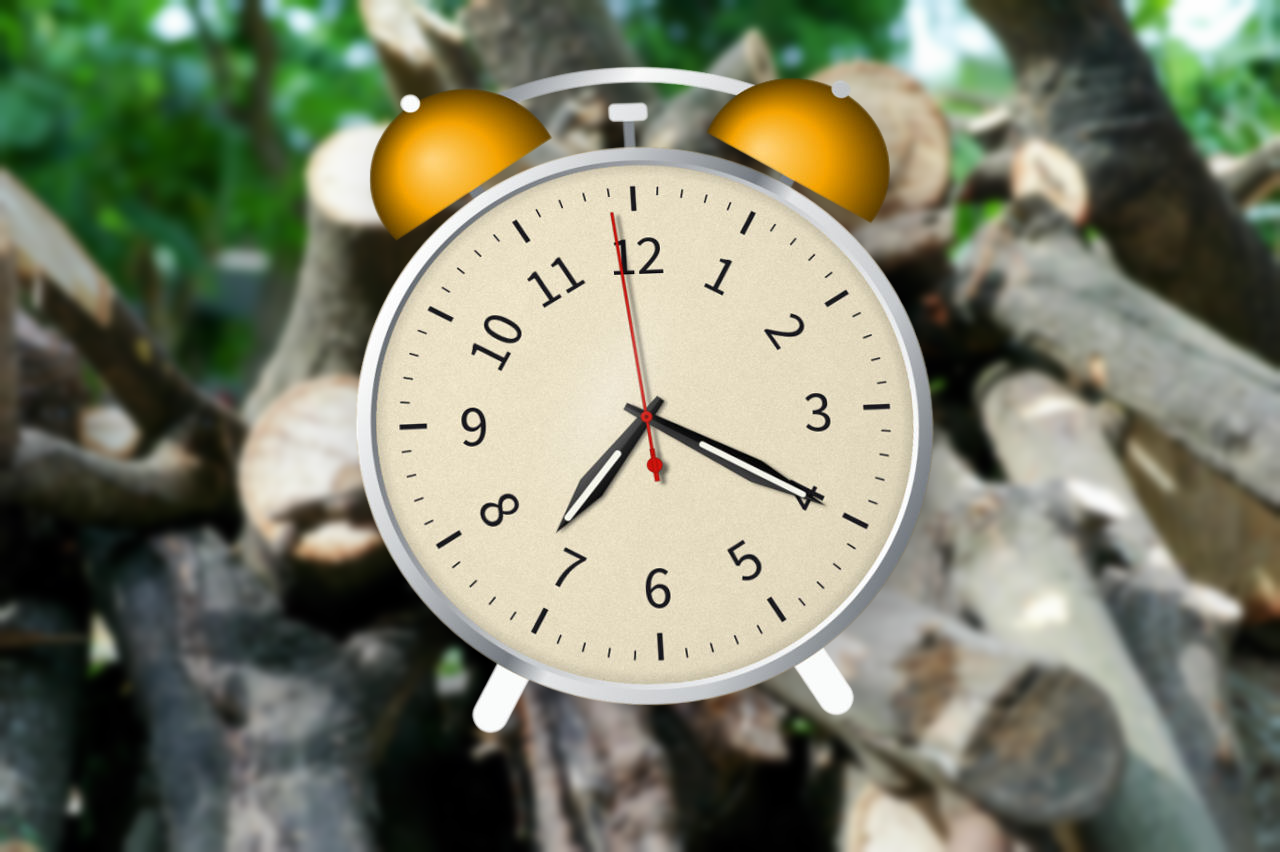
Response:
7.19.59
